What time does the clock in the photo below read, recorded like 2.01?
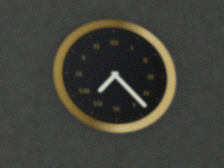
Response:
7.23
